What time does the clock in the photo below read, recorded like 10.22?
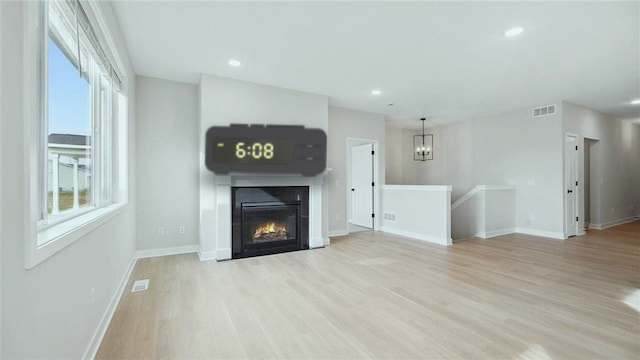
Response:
6.08
